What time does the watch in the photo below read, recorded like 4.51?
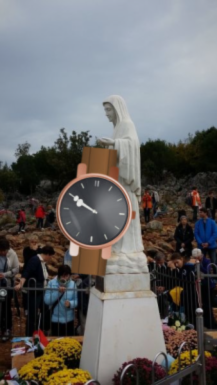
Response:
9.50
